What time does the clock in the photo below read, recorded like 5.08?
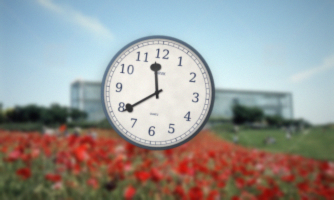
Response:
11.39
